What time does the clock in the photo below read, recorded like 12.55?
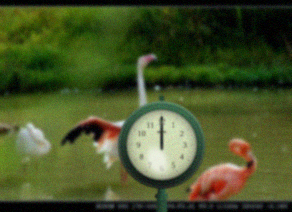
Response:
12.00
